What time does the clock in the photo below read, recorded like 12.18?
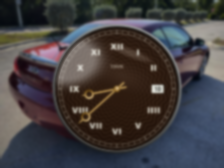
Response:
8.38
